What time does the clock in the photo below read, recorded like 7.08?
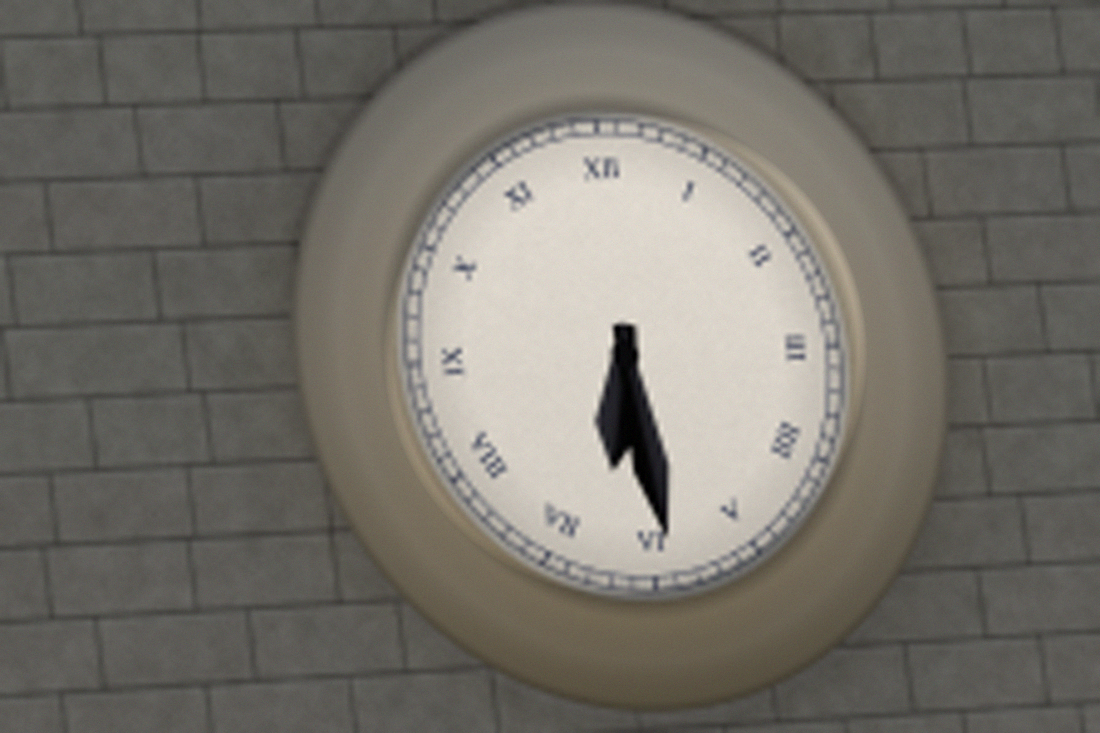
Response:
6.29
